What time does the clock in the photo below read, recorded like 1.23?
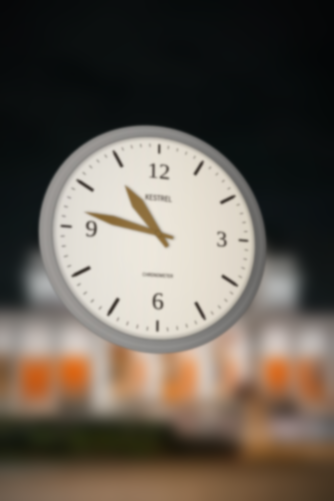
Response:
10.47
